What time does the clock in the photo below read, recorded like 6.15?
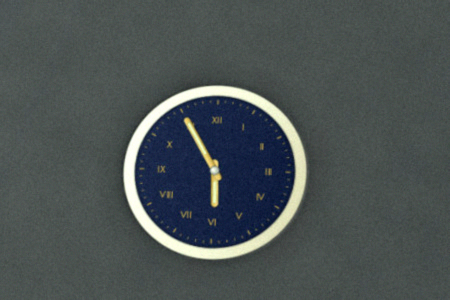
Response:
5.55
